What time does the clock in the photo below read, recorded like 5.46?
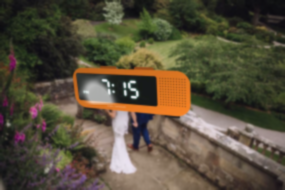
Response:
7.15
